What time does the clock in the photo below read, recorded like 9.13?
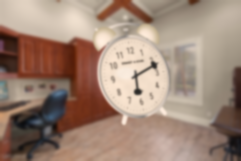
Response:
6.12
